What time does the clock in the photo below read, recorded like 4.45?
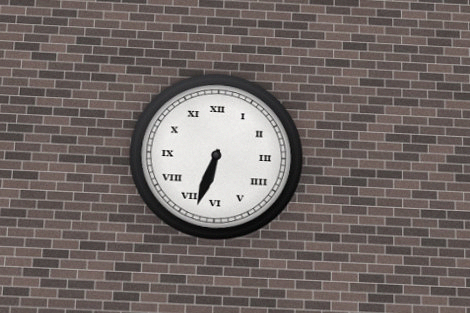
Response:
6.33
